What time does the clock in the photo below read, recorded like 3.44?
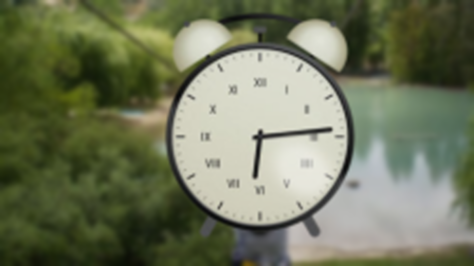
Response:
6.14
